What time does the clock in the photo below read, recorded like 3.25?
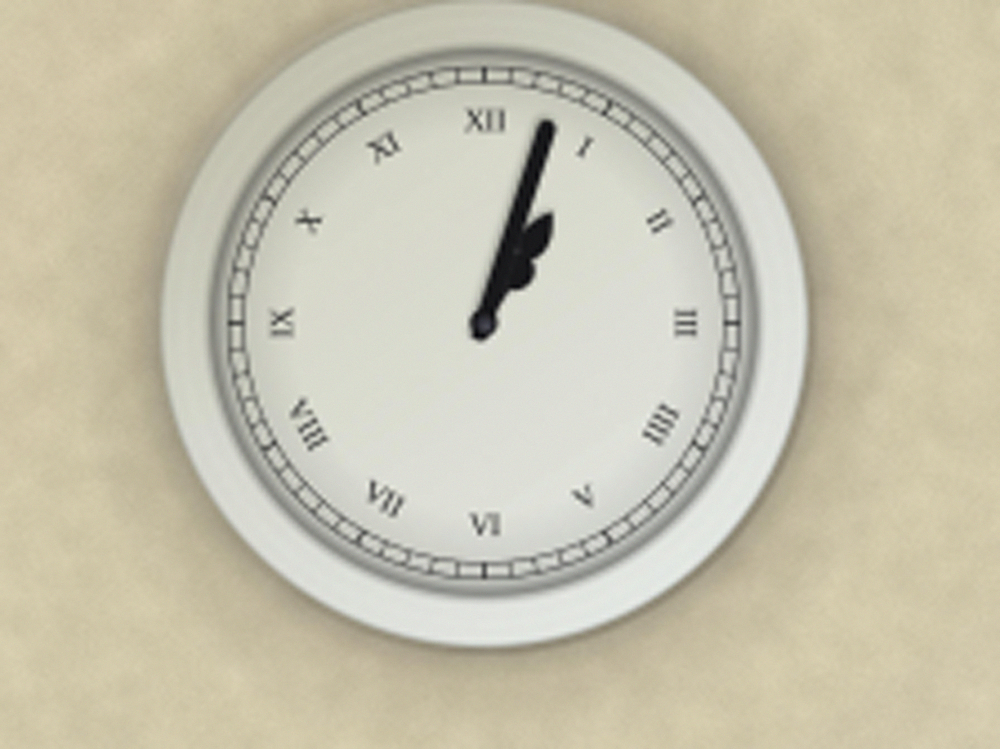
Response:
1.03
